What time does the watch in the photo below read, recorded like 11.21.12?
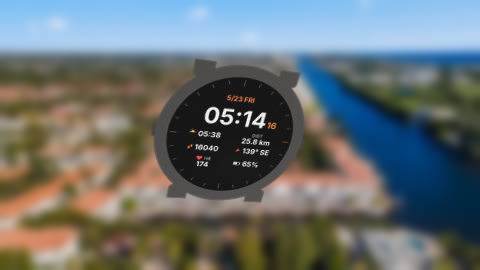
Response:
5.14.16
